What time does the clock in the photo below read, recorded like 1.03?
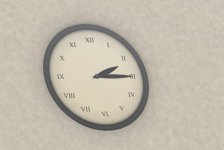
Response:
2.15
